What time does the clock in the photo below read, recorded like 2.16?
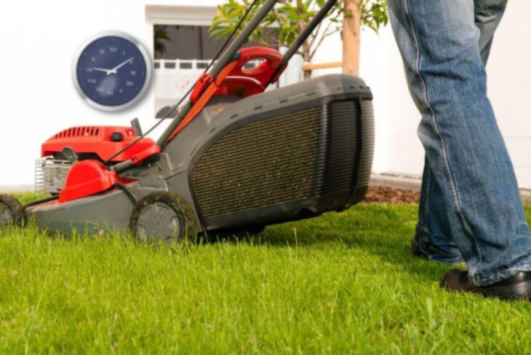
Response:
9.09
